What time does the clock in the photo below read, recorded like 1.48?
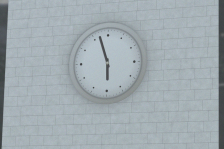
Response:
5.57
